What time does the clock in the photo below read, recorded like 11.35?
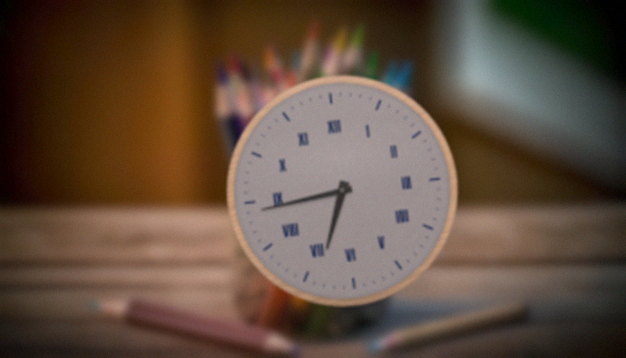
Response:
6.44
